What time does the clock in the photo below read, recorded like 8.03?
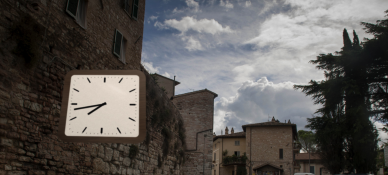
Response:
7.43
